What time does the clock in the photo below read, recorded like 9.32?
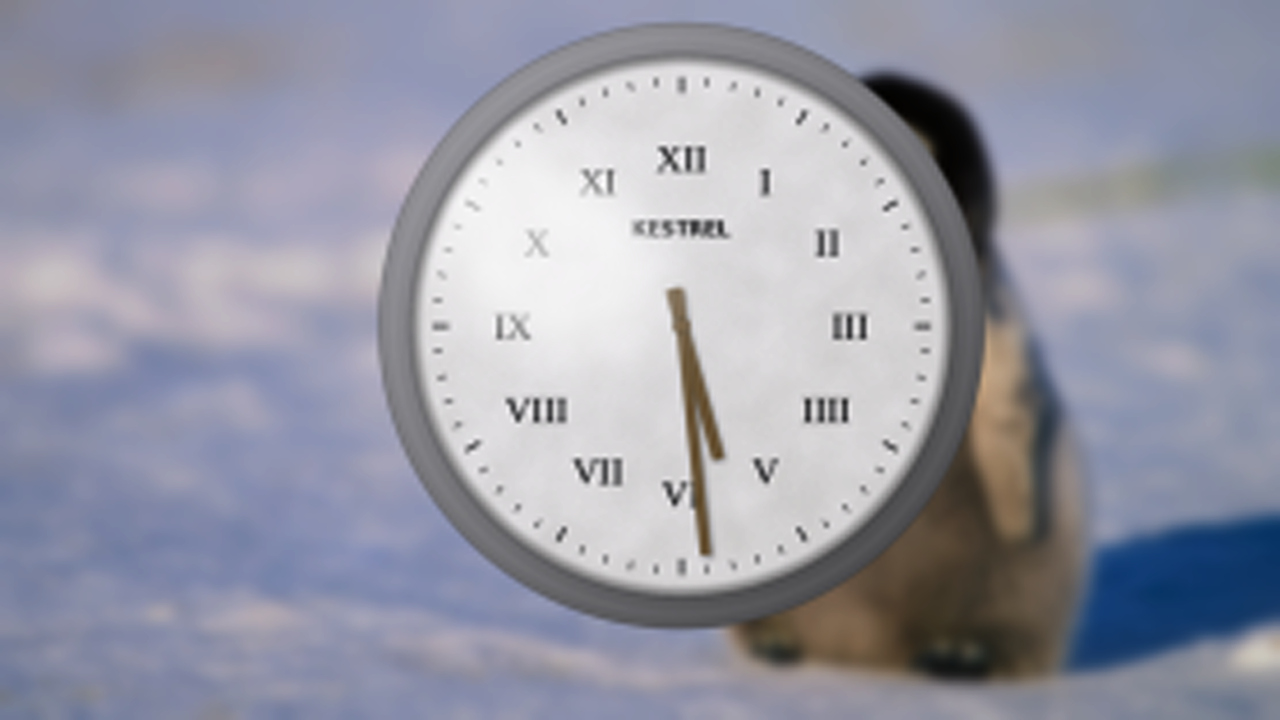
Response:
5.29
